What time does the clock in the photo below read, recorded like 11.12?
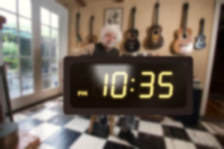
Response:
10.35
